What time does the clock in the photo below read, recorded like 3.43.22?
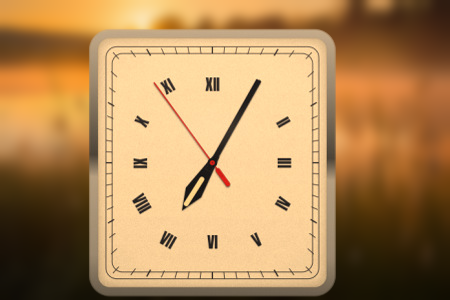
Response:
7.04.54
